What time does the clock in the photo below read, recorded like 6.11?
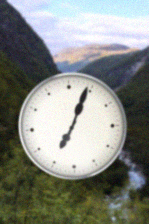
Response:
7.04
